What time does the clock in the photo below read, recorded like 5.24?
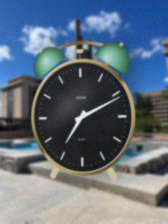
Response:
7.11
